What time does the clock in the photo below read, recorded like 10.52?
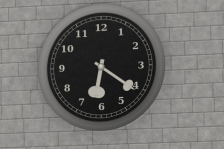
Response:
6.21
